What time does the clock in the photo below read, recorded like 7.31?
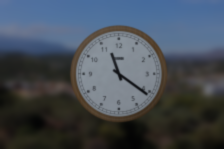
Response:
11.21
